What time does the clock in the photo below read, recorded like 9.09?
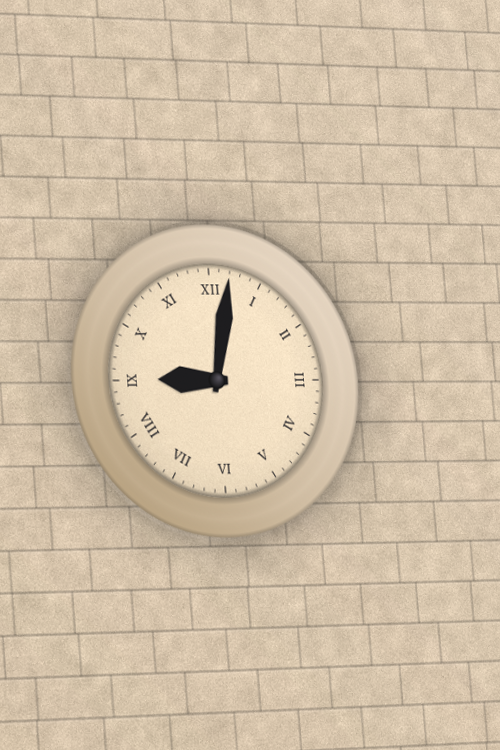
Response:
9.02
